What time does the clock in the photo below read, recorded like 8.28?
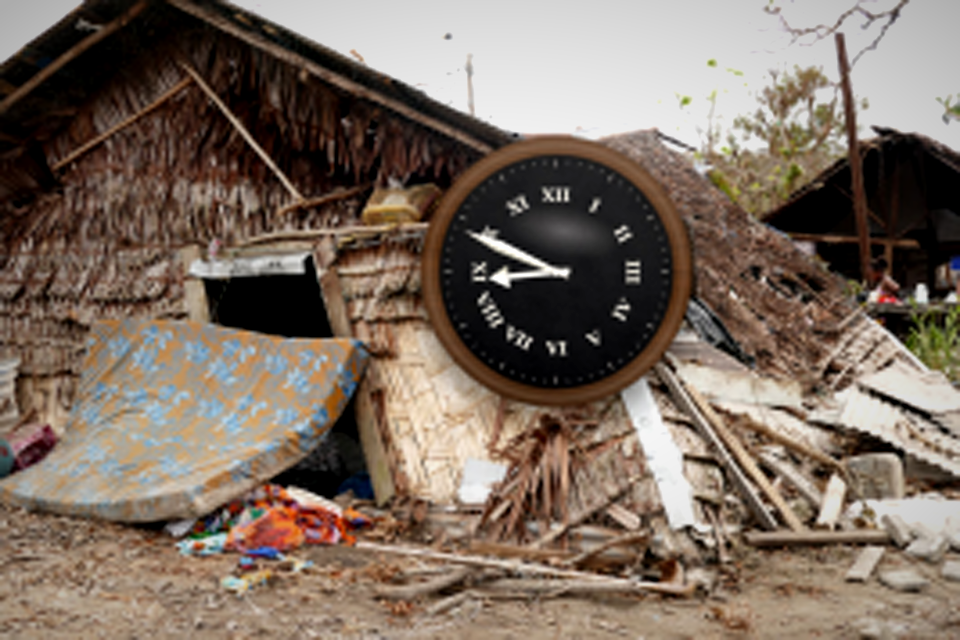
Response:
8.49
